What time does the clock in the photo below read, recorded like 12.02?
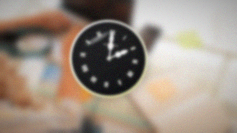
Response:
2.00
